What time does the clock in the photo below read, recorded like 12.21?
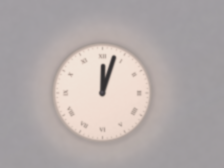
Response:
12.03
